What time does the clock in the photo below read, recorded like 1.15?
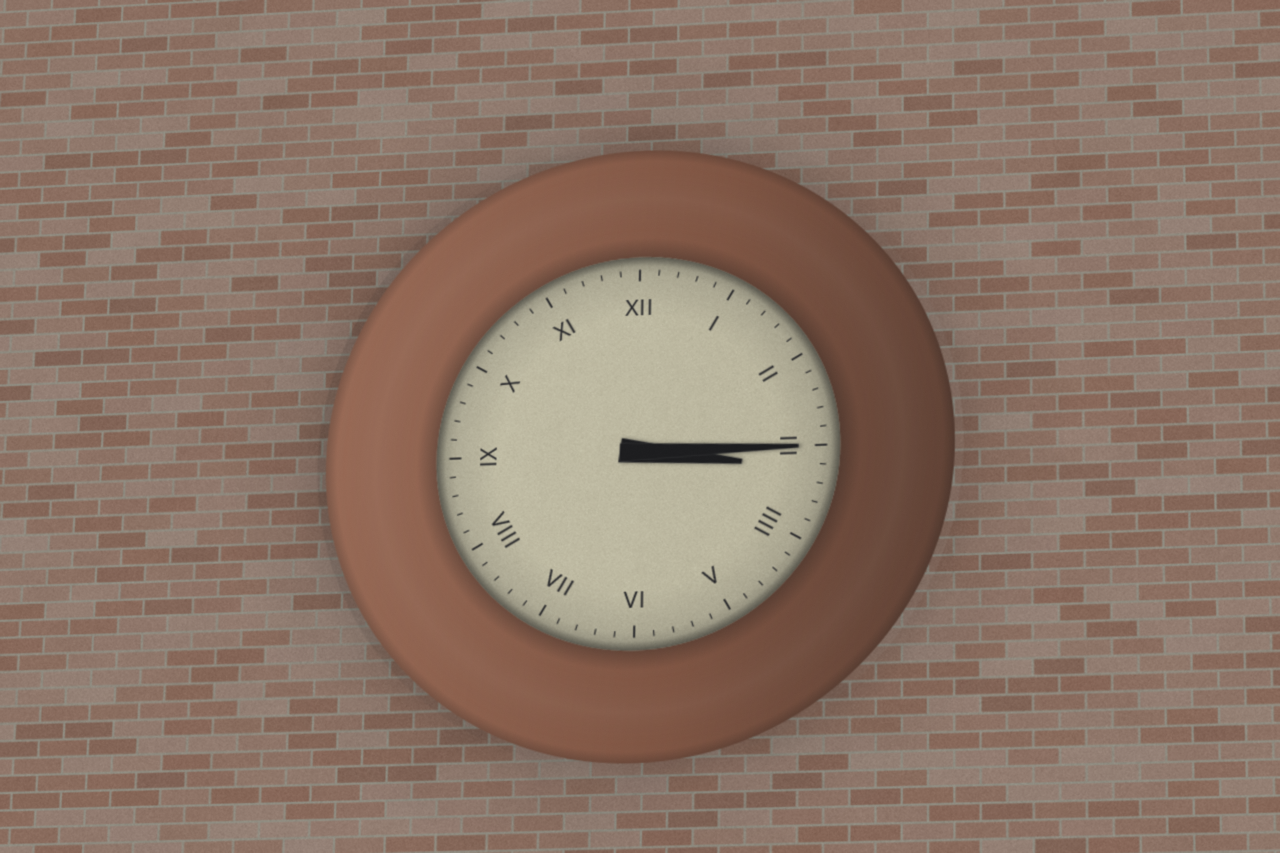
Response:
3.15
